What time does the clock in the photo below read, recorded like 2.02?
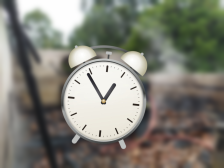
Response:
12.54
